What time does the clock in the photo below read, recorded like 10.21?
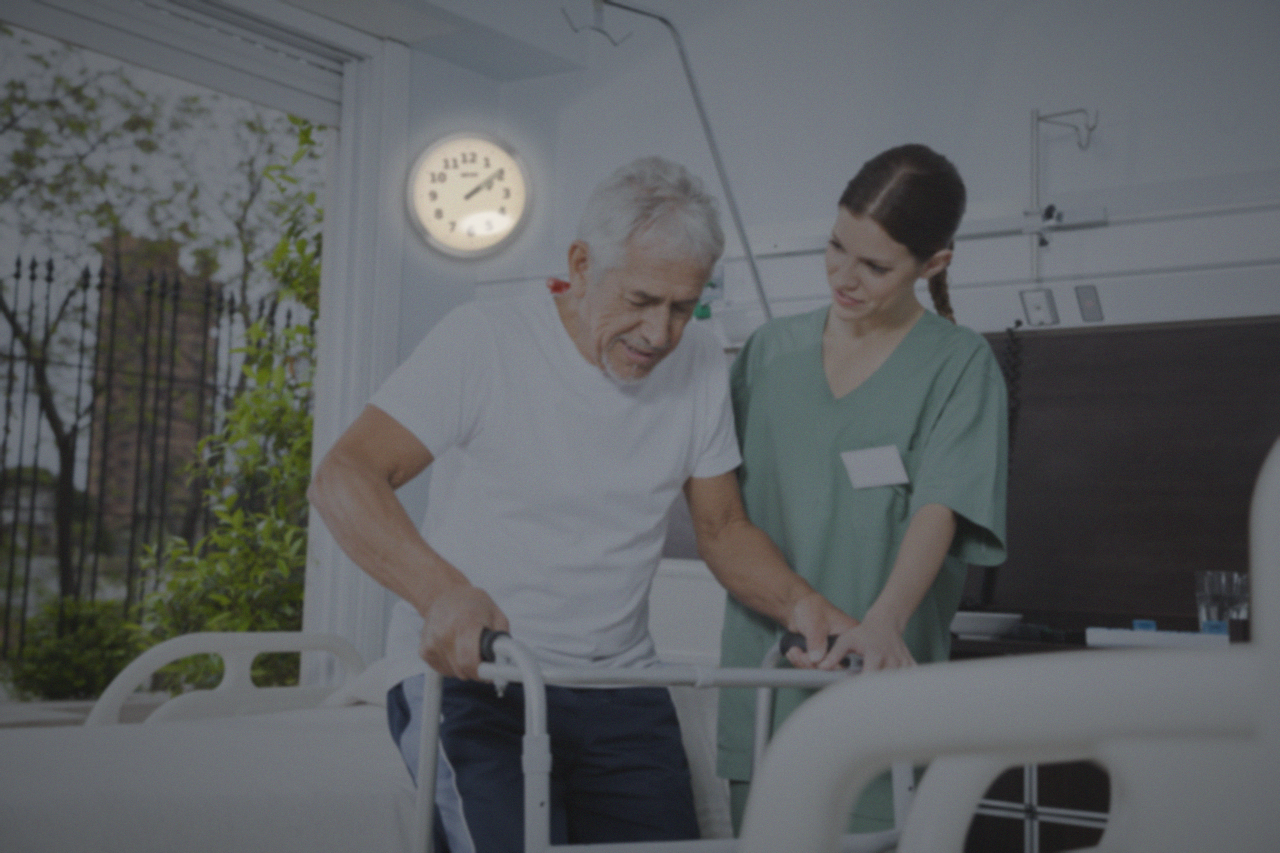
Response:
2.09
